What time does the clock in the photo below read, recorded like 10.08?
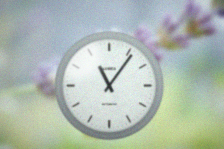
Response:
11.06
